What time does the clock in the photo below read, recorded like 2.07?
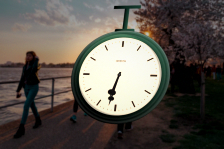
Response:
6.32
